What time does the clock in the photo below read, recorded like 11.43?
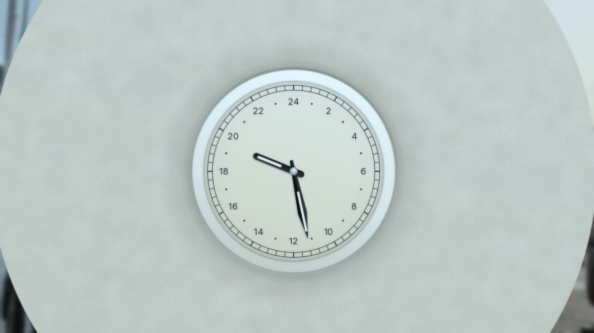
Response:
19.28
